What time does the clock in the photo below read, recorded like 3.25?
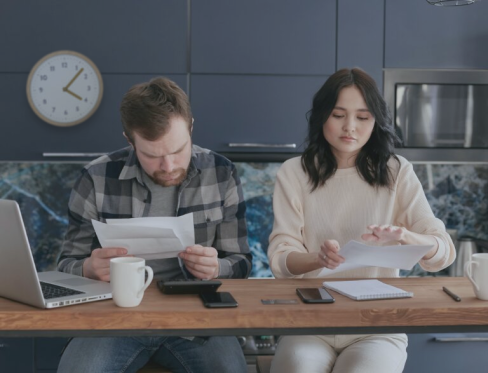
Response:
4.07
